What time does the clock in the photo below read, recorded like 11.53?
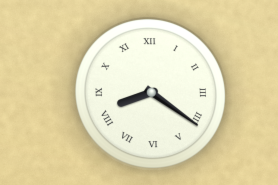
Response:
8.21
